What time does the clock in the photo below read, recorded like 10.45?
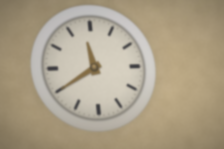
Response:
11.40
